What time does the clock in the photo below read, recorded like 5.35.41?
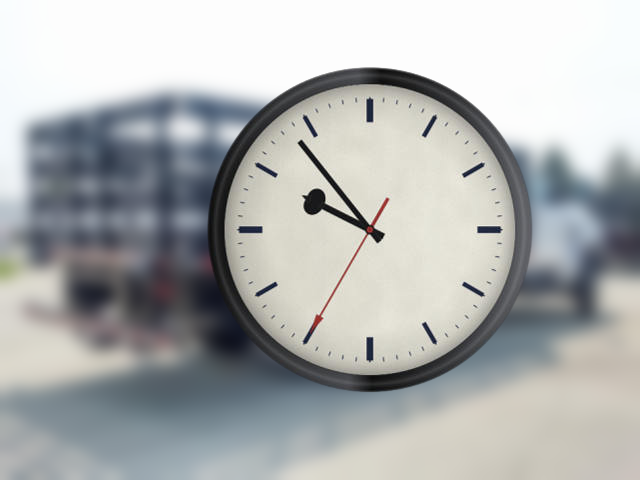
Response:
9.53.35
